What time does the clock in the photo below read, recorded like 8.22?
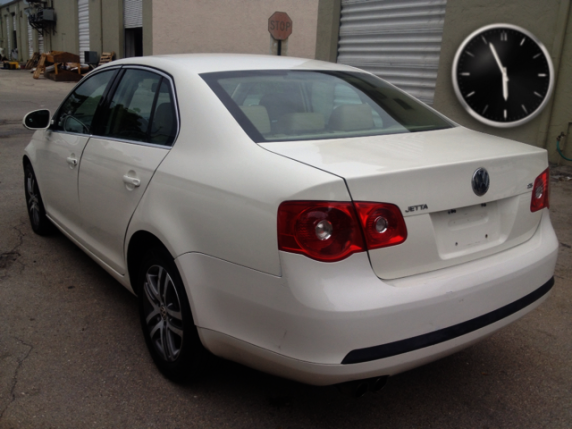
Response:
5.56
